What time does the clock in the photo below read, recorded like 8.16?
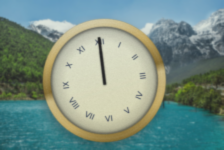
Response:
12.00
